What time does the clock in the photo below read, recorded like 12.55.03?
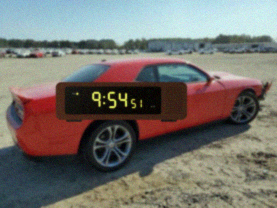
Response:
9.54.51
